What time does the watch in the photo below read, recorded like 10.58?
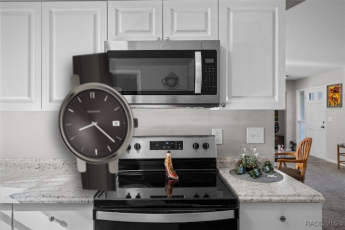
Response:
8.22
